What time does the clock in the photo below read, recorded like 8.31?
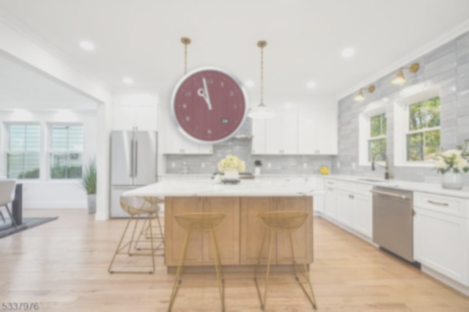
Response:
10.58
